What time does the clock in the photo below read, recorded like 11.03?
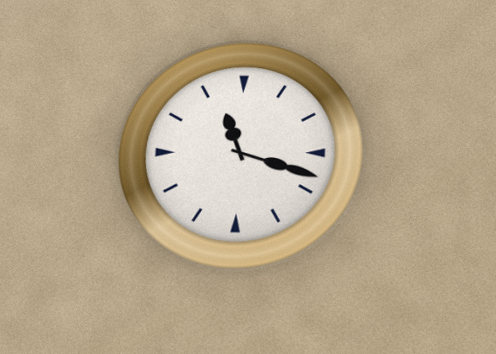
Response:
11.18
